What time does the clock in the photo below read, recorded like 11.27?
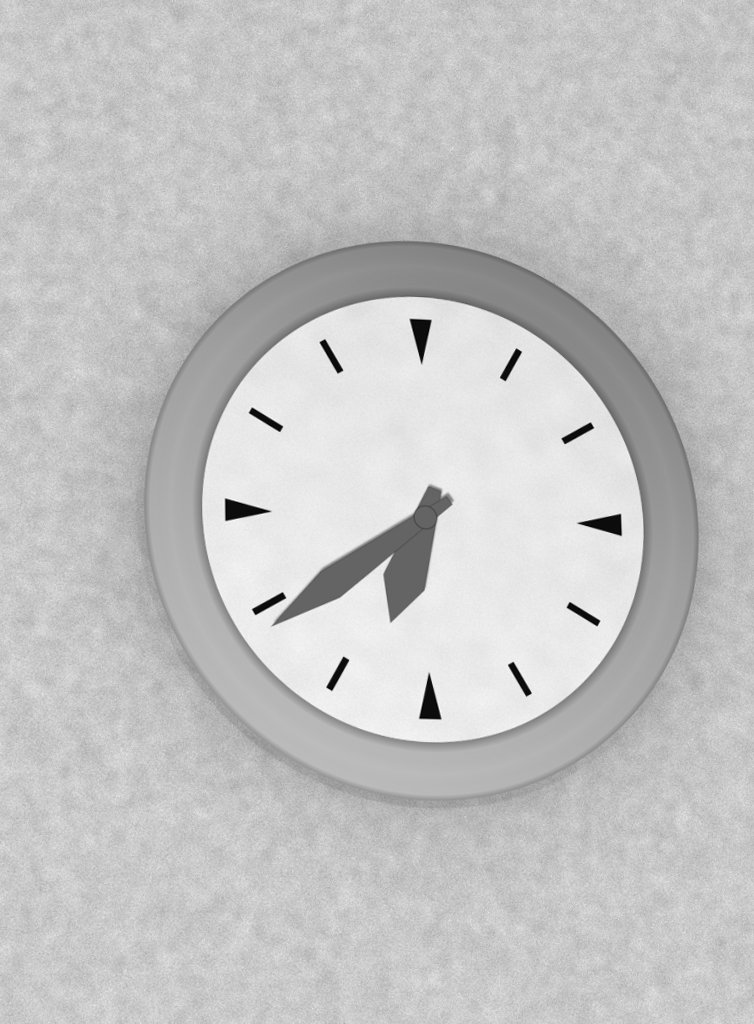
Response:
6.39
